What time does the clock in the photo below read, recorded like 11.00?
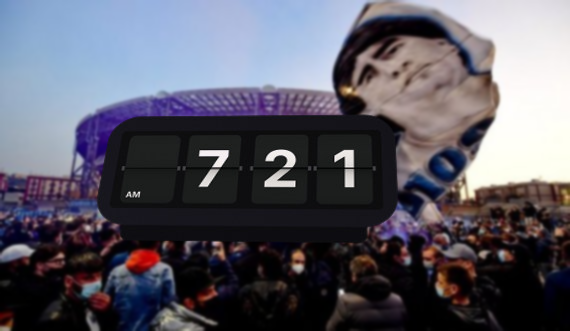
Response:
7.21
